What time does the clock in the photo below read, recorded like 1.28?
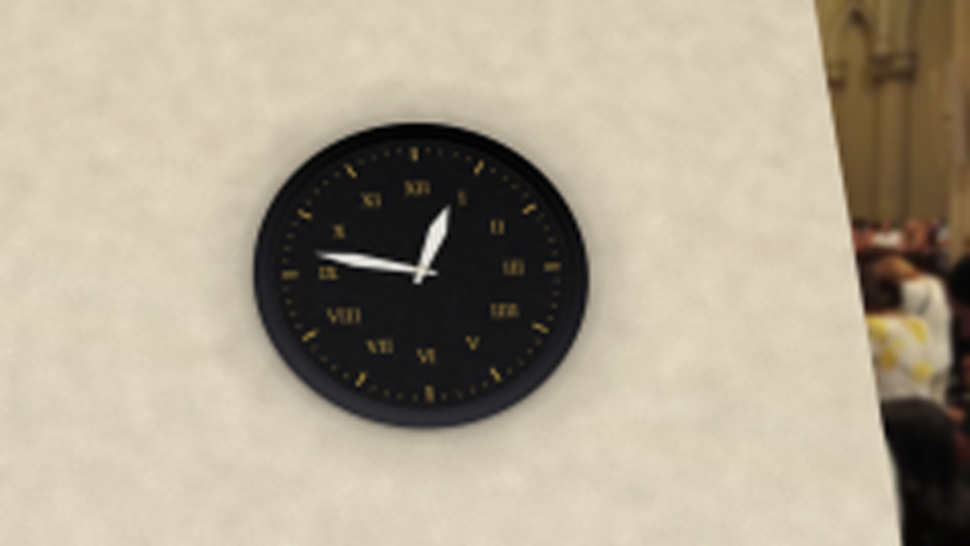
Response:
12.47
